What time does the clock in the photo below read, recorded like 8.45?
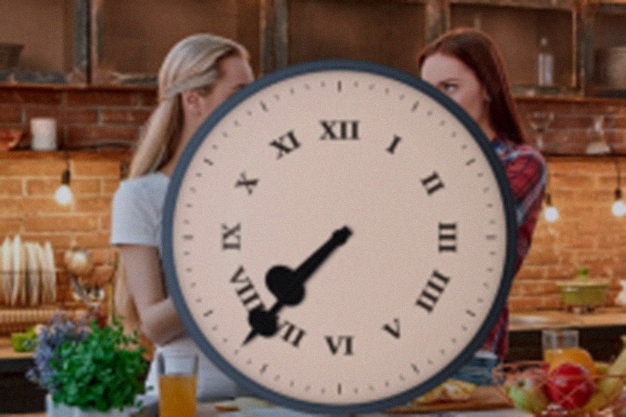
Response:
7.37
